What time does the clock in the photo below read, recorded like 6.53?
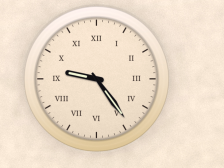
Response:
9.24
